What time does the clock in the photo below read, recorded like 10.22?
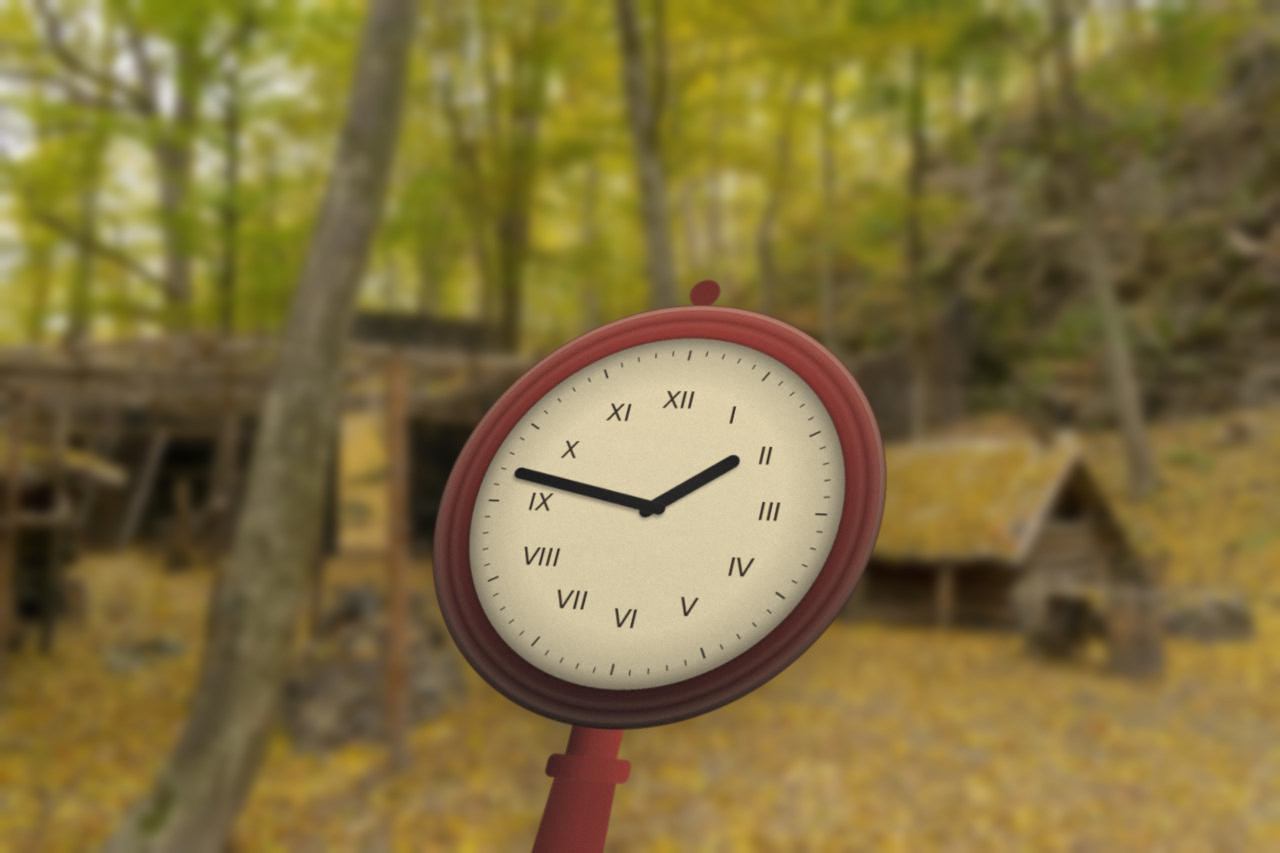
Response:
1.47
